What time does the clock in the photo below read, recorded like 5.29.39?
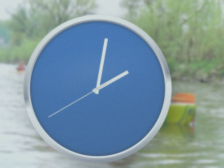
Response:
2.01.40
